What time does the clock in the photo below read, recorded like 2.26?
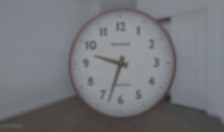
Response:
9.33
